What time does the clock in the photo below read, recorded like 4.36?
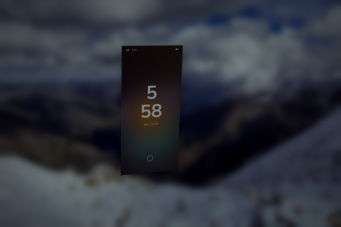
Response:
5.58
